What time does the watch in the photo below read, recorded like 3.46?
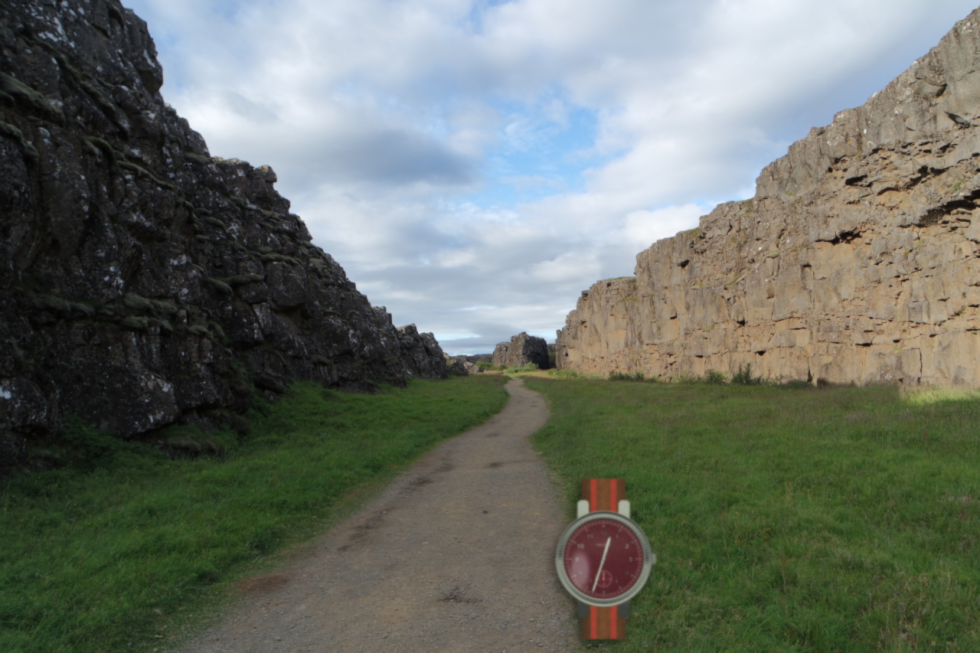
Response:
12.33
